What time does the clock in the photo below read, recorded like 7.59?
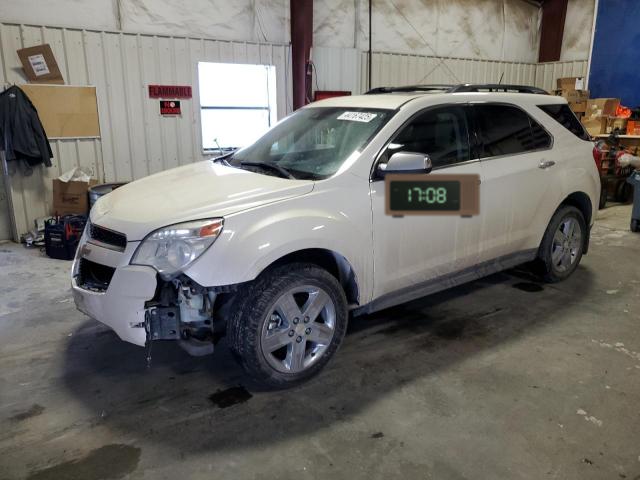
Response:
17.08
